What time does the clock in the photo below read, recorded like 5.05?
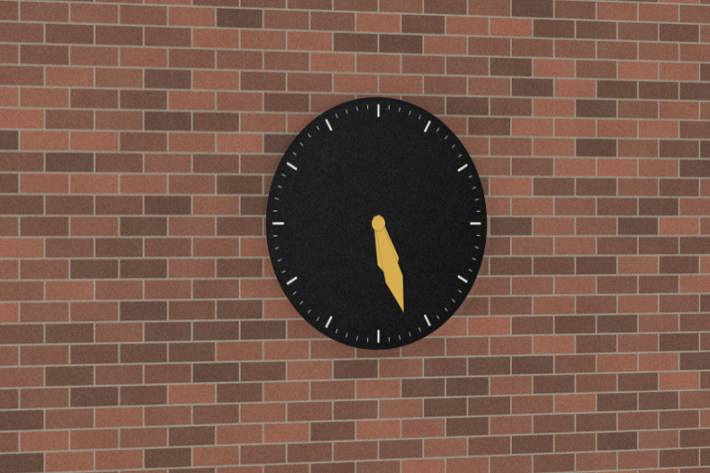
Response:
5.27
